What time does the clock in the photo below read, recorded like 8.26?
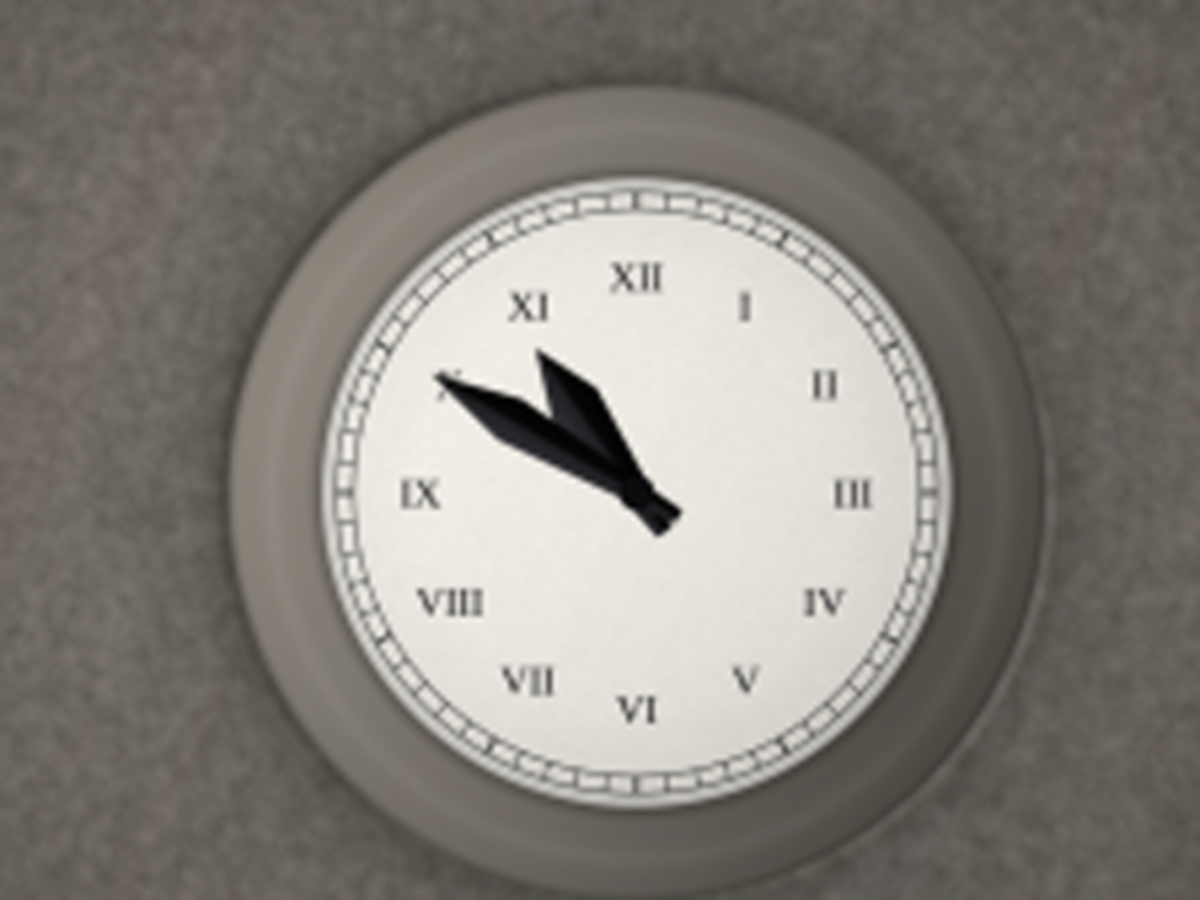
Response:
10.50
